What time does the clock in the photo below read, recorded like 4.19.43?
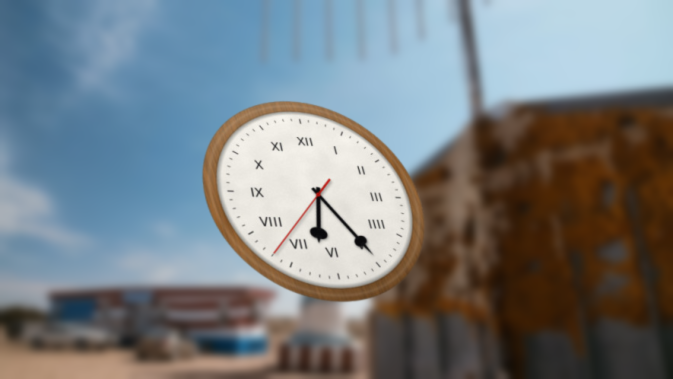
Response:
6.24.37
